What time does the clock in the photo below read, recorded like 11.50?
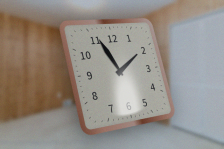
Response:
1.56
